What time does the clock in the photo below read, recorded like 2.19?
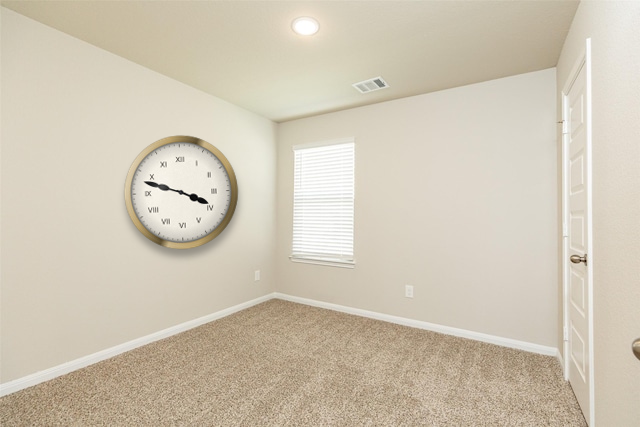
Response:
3.48
